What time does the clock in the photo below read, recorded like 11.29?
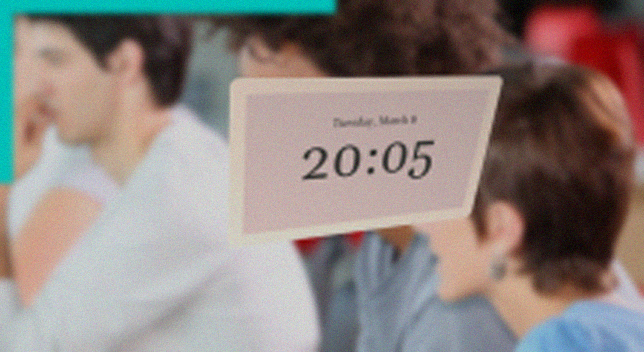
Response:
20.05
